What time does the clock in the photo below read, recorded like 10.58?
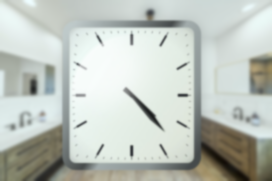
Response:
4.23
